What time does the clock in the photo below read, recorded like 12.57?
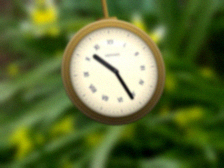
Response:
10.26
